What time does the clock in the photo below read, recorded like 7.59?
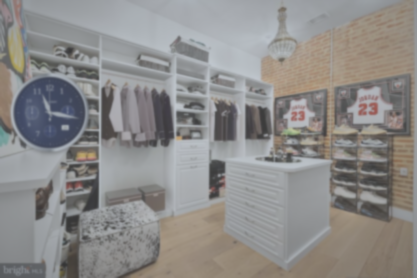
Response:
11.17
